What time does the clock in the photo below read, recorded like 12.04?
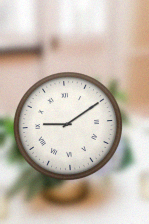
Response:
9.10
